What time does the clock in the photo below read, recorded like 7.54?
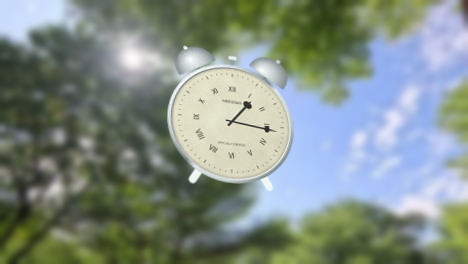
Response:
1.16
